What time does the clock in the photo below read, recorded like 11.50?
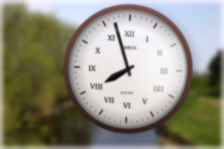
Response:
7.57
